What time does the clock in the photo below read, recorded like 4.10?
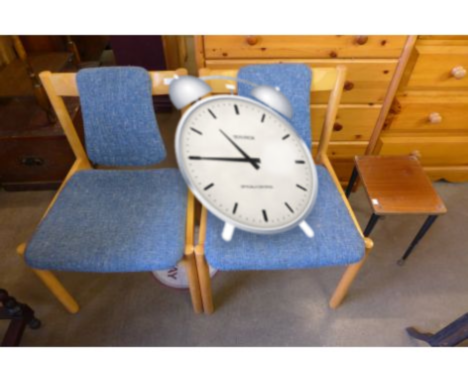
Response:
10.45
